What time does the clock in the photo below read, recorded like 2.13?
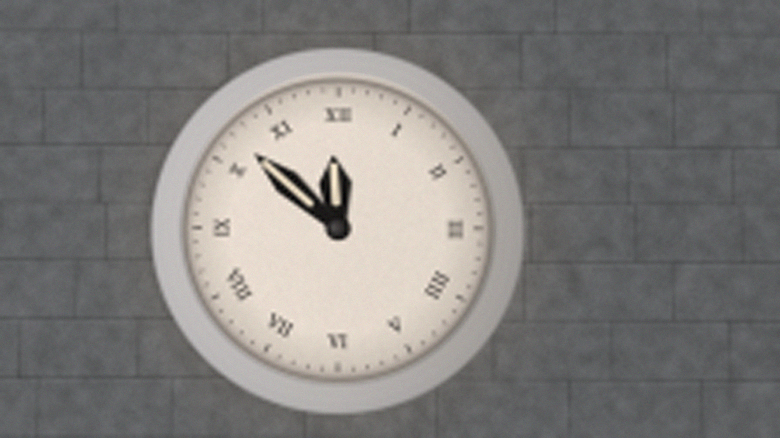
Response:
11.52
